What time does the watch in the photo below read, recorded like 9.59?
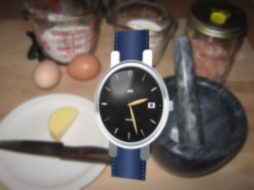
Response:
2.27
